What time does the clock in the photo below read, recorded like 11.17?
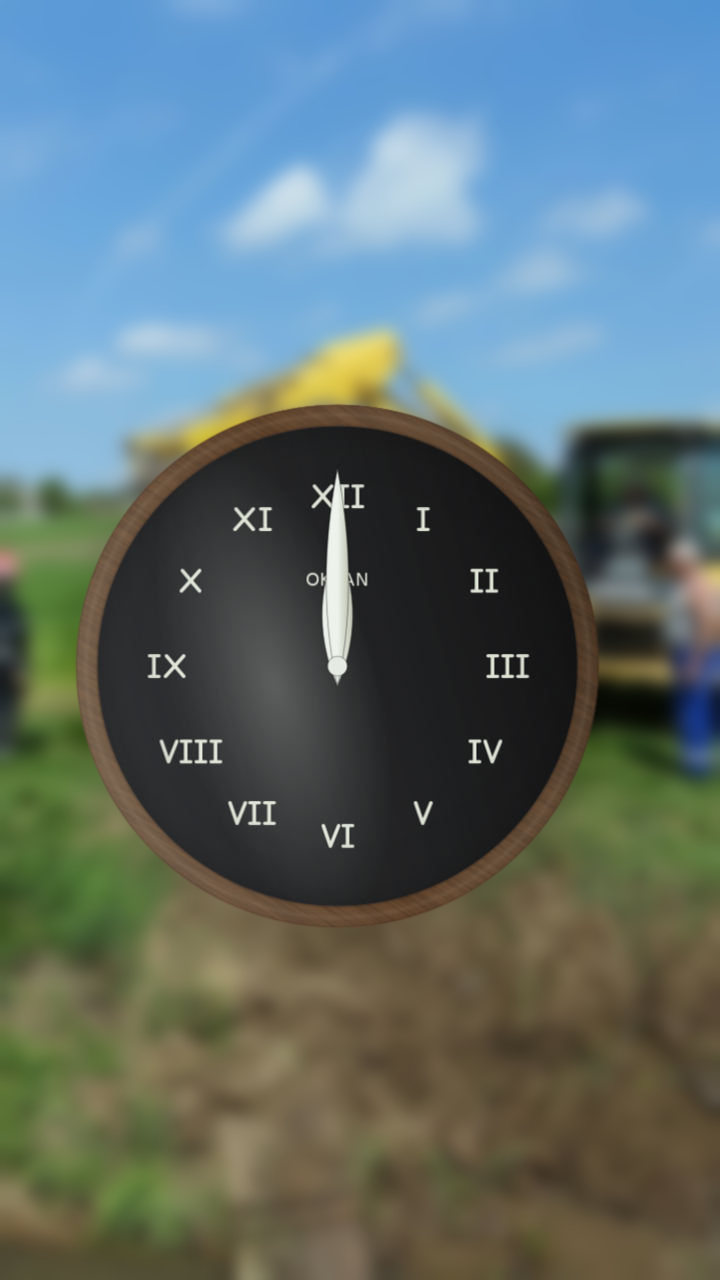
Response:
12.00
